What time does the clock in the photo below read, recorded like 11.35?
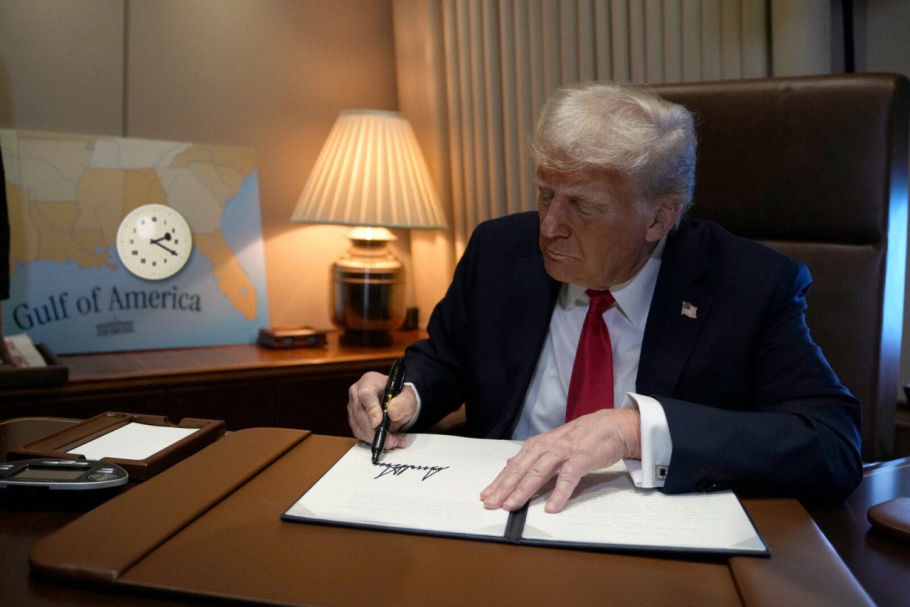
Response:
2.20
